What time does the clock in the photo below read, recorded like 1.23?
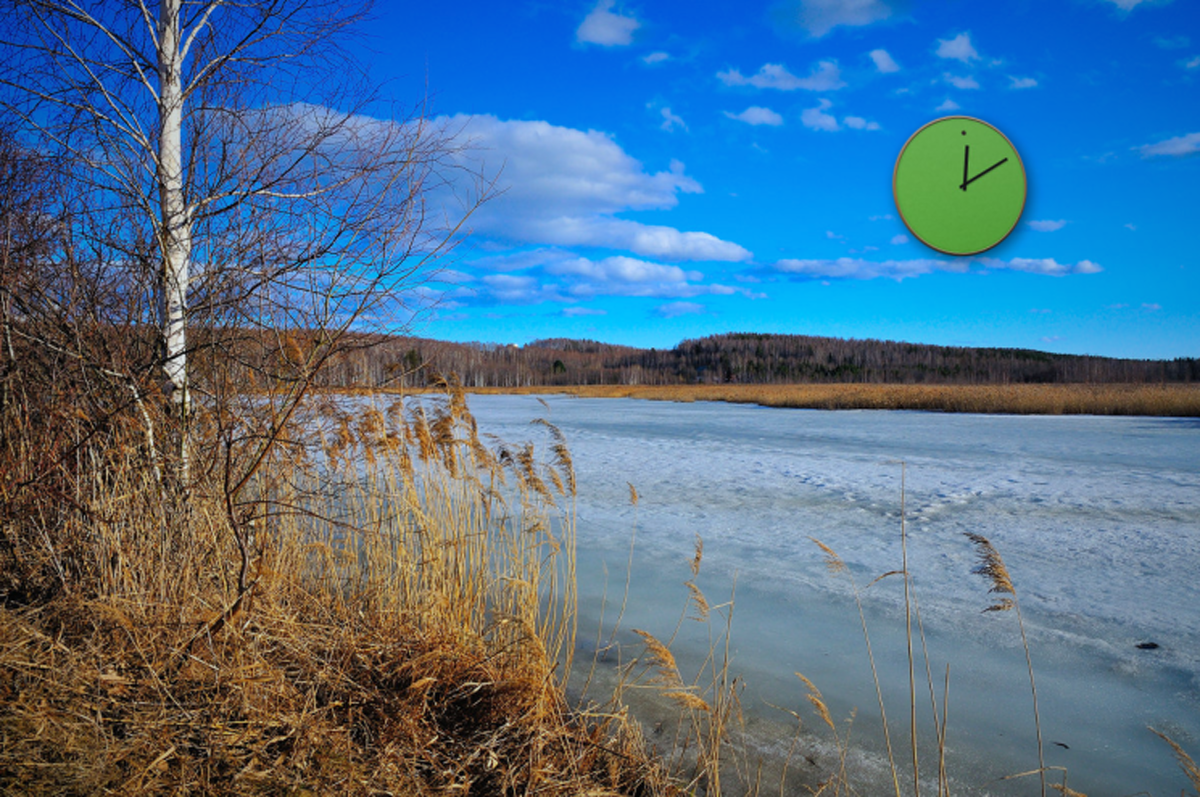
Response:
12.10
